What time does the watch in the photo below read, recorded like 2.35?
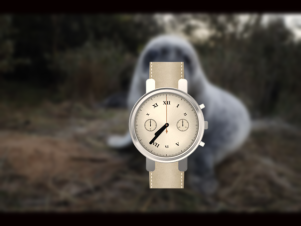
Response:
7.37
